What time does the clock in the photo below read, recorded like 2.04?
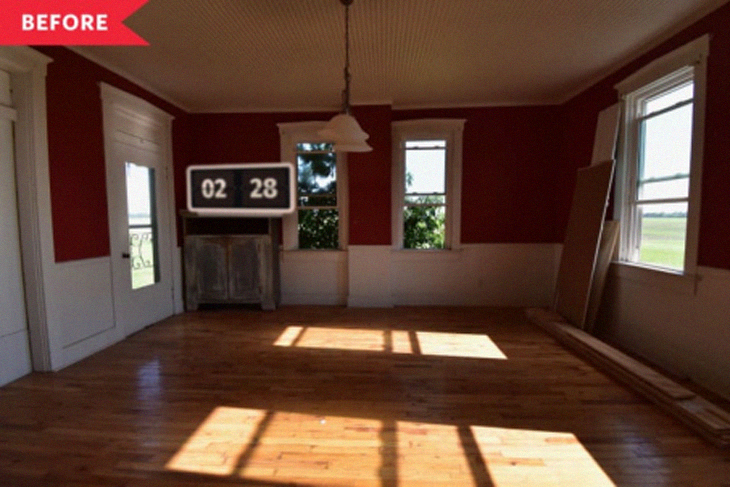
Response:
2.28
